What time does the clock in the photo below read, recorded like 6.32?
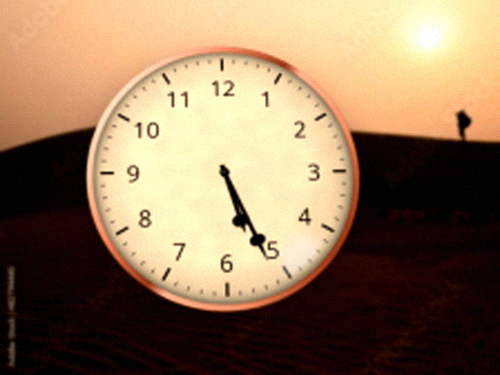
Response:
5.26
